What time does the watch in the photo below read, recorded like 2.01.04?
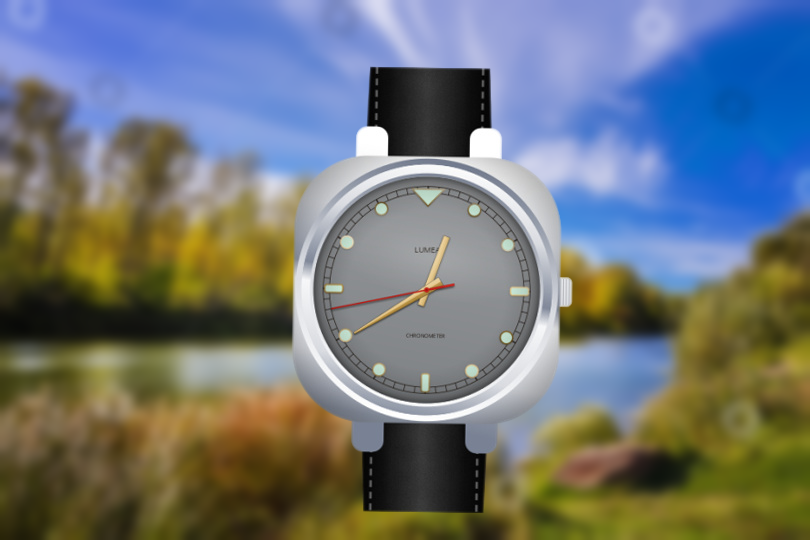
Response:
12.39.43
